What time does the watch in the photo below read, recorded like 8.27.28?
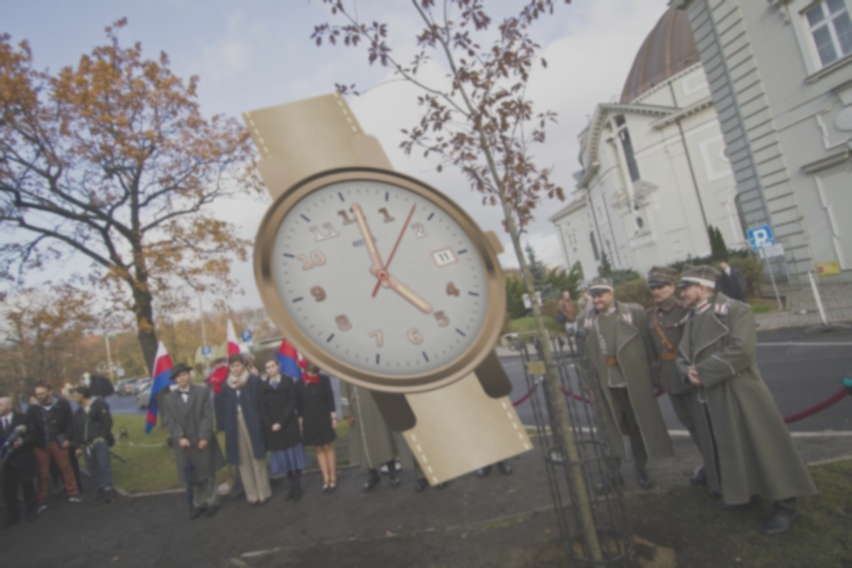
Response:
5.01.08
